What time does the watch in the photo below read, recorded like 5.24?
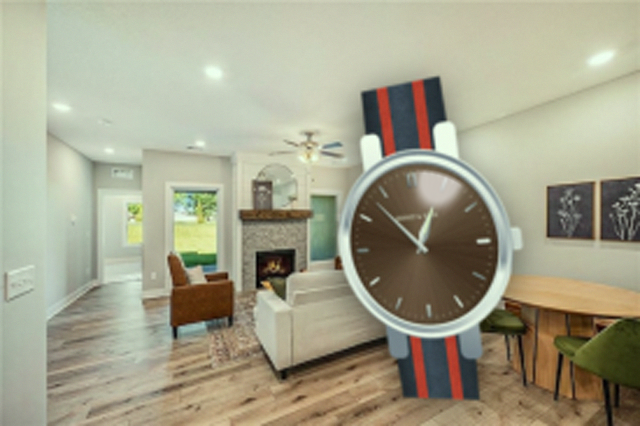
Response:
12.53
